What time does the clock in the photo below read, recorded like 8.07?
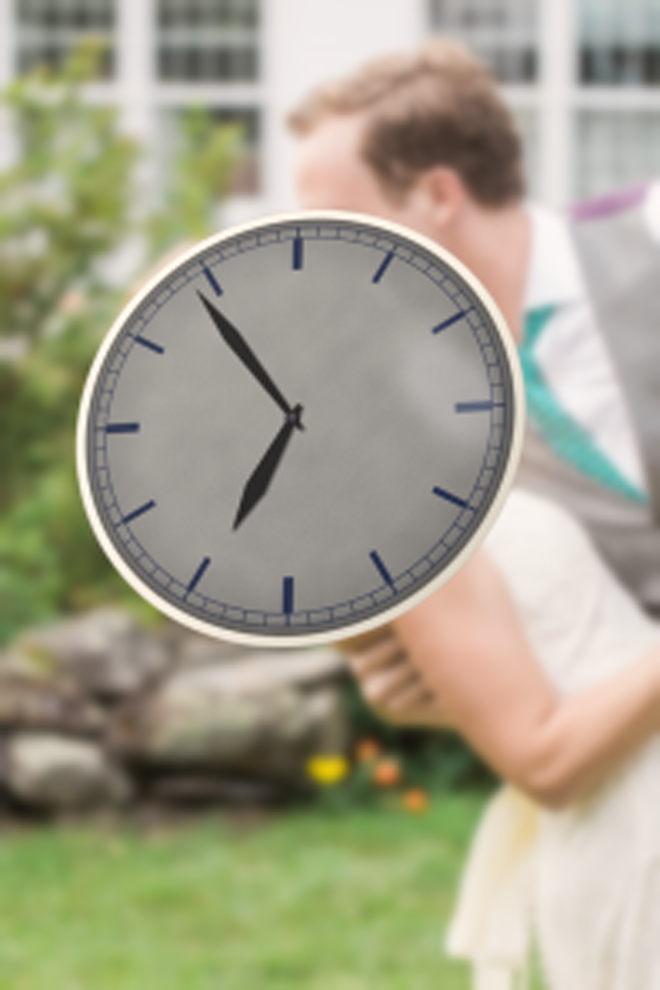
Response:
6.54
